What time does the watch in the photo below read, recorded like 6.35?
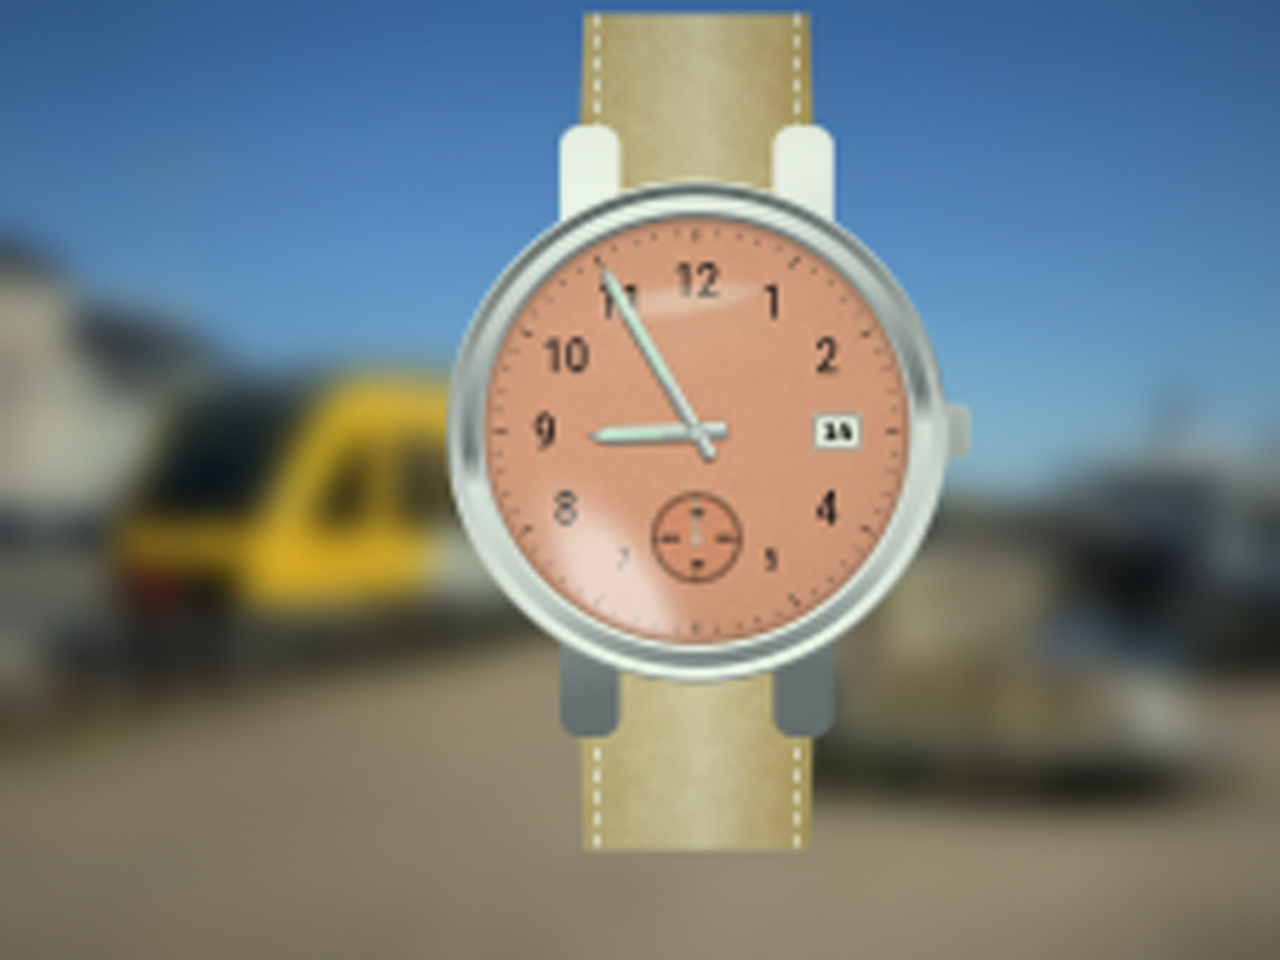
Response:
8.55
